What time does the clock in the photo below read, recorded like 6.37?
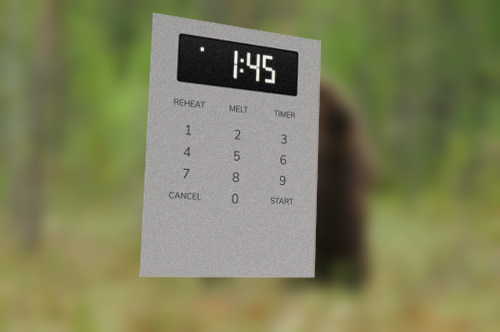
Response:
1.45
